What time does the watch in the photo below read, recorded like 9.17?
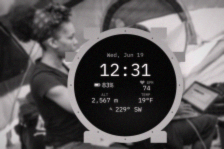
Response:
12.31
